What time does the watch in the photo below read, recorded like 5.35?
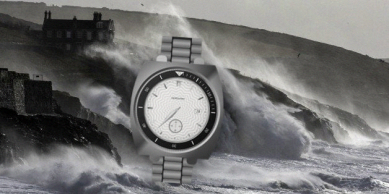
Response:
7.37
